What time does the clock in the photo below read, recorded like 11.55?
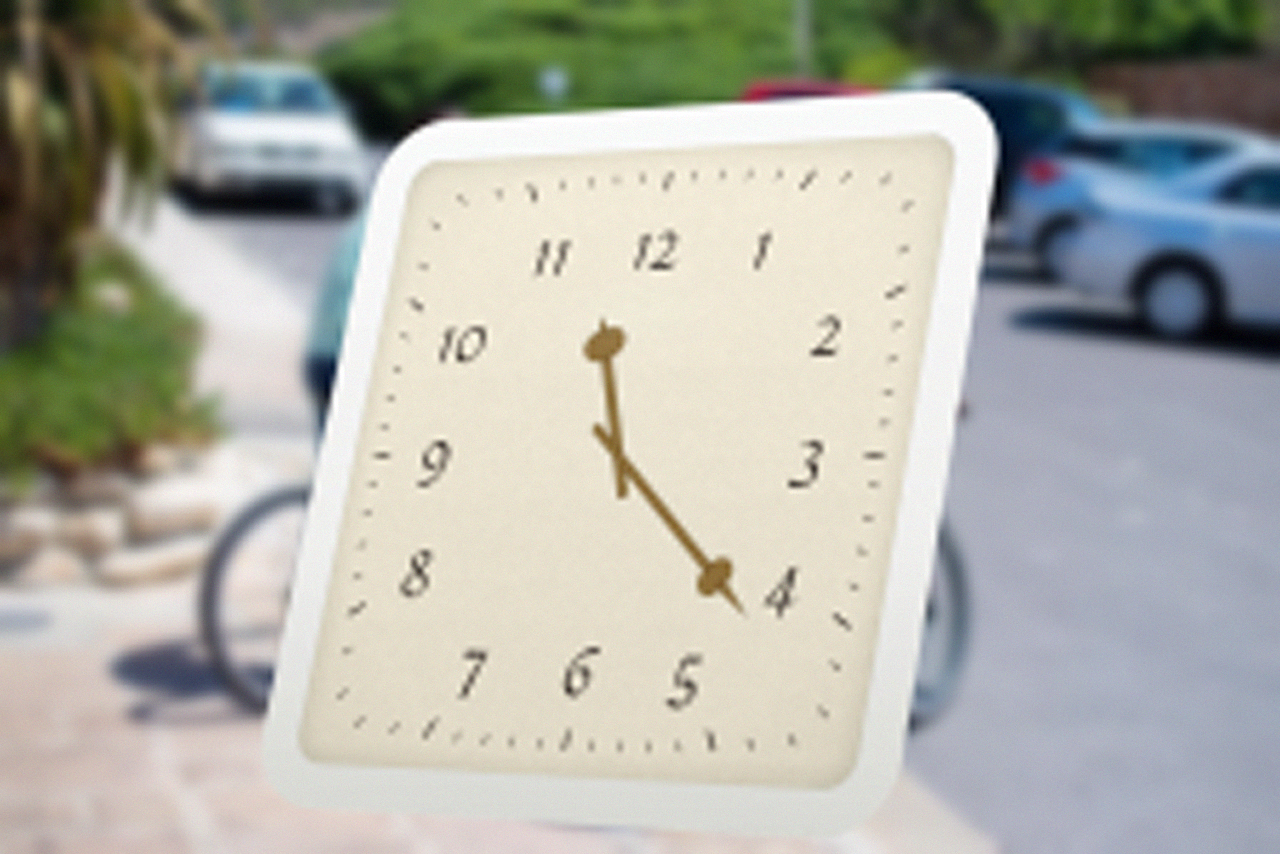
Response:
11.22
